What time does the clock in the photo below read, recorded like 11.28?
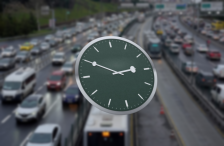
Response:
2.50
